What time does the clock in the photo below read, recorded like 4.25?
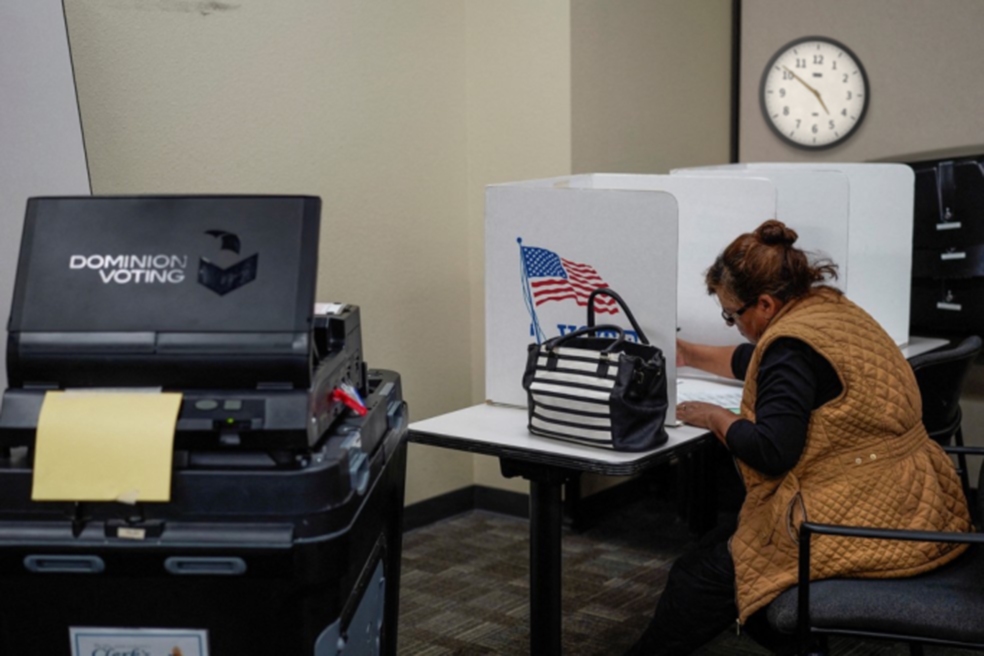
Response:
4.51
